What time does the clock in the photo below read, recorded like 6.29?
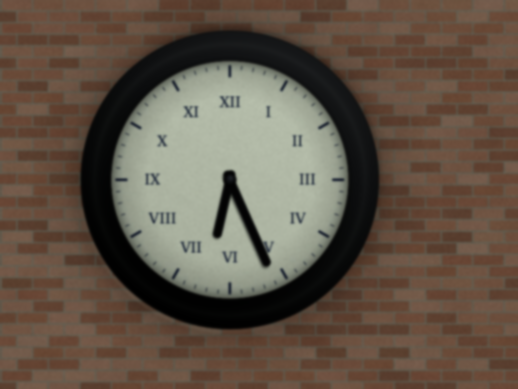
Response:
6.26
